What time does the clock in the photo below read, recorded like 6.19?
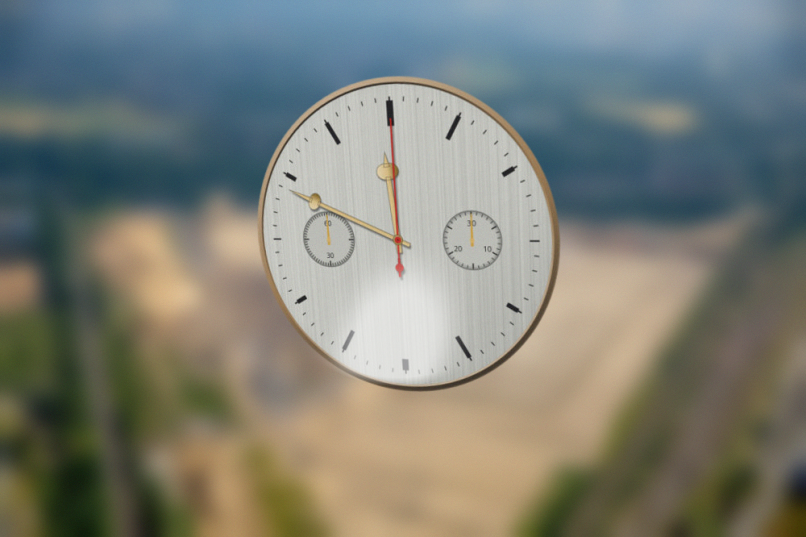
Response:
11.49
